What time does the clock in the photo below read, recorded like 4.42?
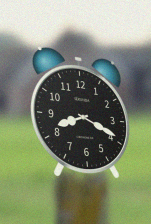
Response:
8.19
